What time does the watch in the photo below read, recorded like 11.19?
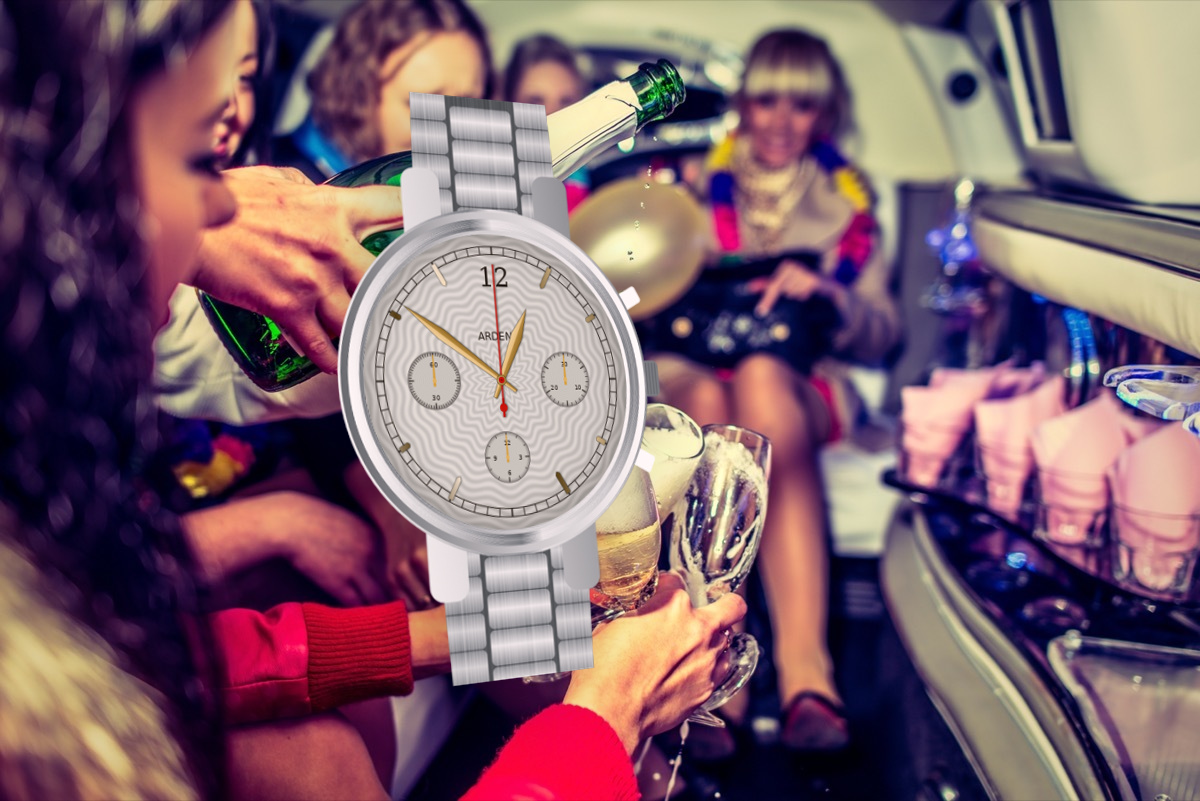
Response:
12.51
